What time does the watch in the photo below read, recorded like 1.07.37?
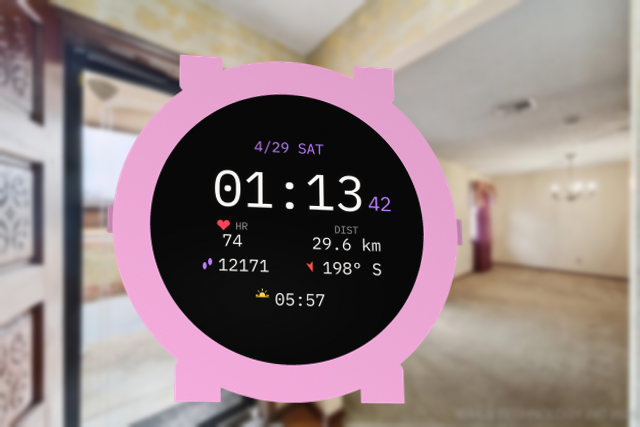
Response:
1.13.42
